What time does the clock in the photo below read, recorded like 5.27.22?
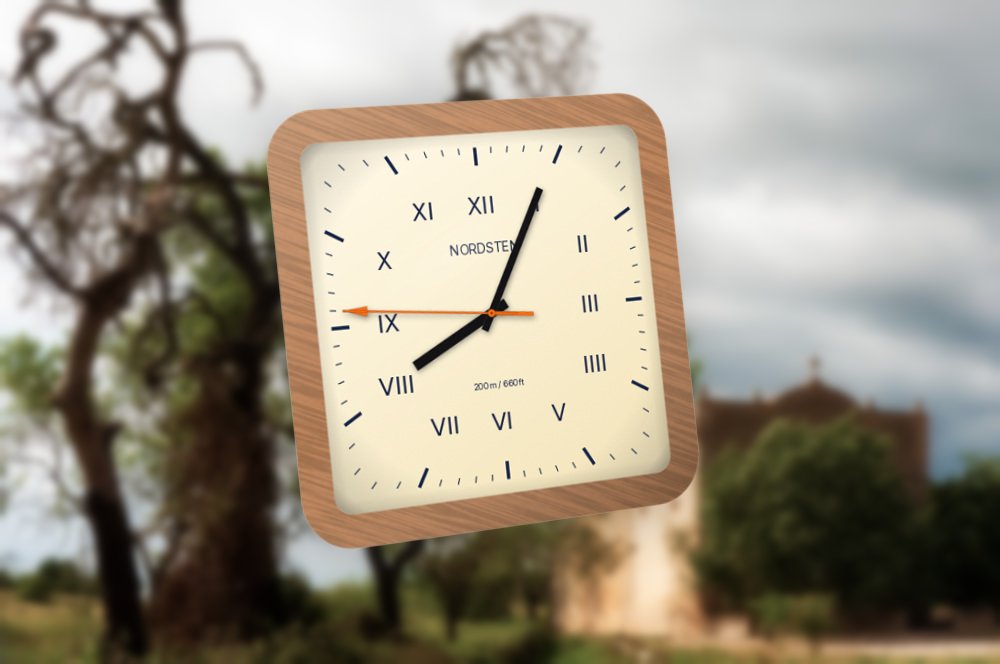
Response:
8.04.46
